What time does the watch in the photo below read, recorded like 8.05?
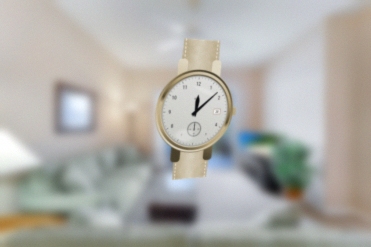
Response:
12.08
